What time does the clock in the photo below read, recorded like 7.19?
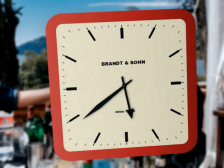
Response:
5.39
